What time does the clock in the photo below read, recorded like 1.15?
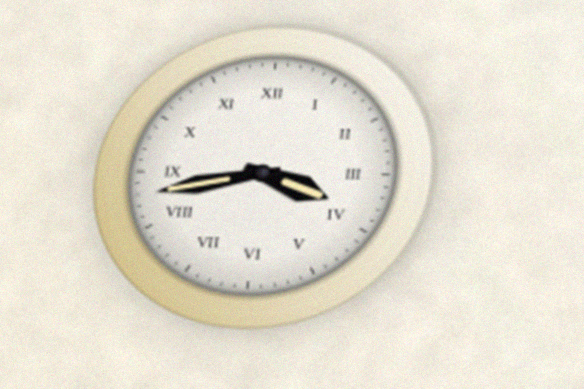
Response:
3.43
